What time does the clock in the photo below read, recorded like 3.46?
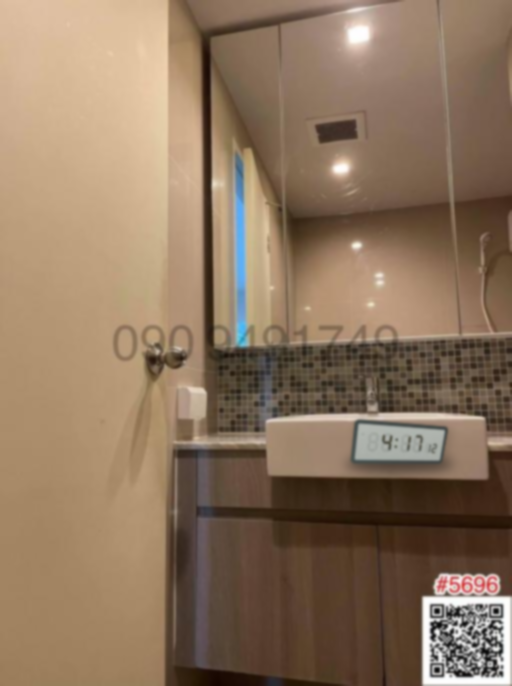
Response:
4.17
